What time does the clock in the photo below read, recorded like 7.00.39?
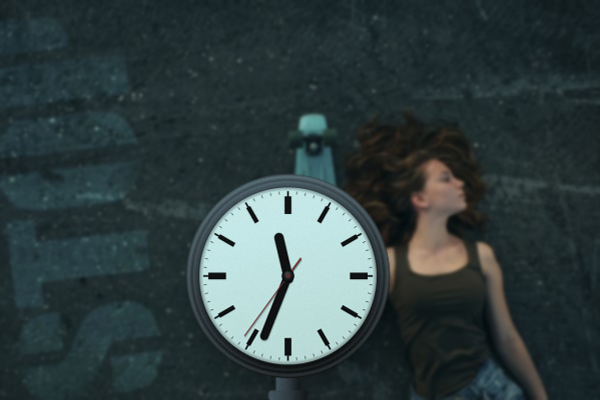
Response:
11.33.36
